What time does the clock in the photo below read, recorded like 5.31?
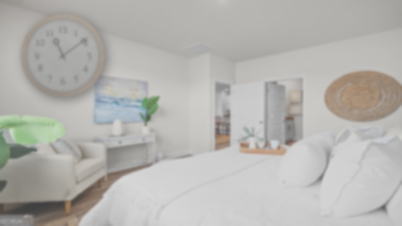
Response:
11.09
